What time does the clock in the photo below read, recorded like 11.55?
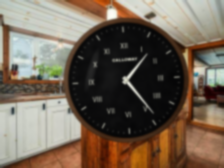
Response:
1.24
